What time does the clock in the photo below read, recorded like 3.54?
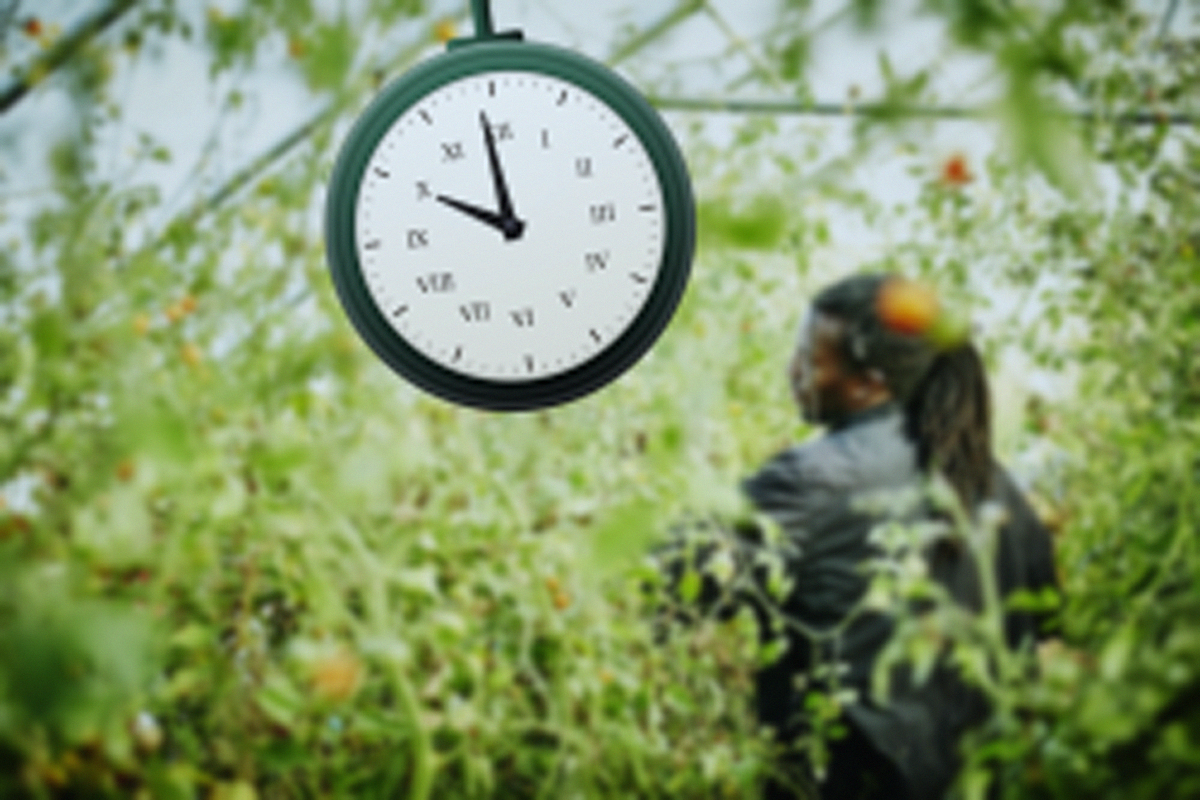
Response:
9.59
